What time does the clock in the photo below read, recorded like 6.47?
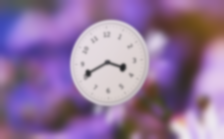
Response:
3.41
